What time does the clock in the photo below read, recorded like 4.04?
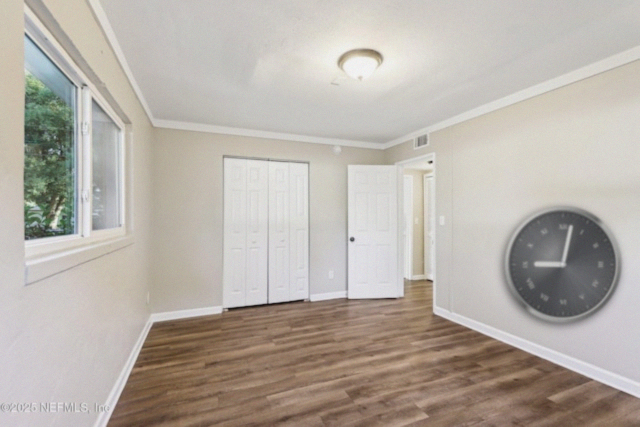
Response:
9.02
